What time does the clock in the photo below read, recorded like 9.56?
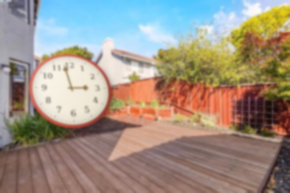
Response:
2.58
